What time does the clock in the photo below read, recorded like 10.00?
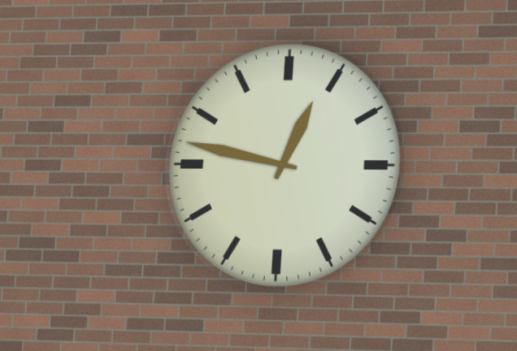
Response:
12.47
